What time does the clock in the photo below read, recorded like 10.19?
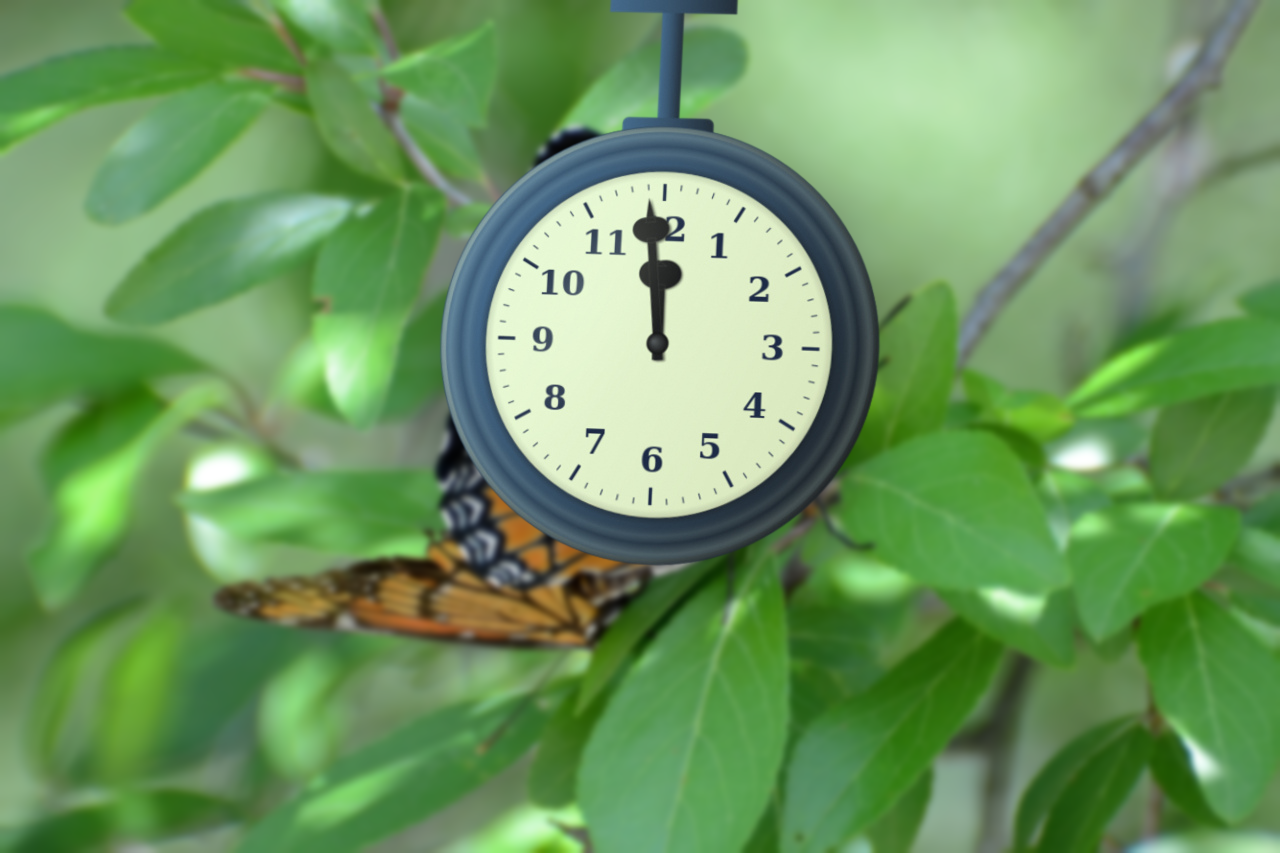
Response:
11.59
